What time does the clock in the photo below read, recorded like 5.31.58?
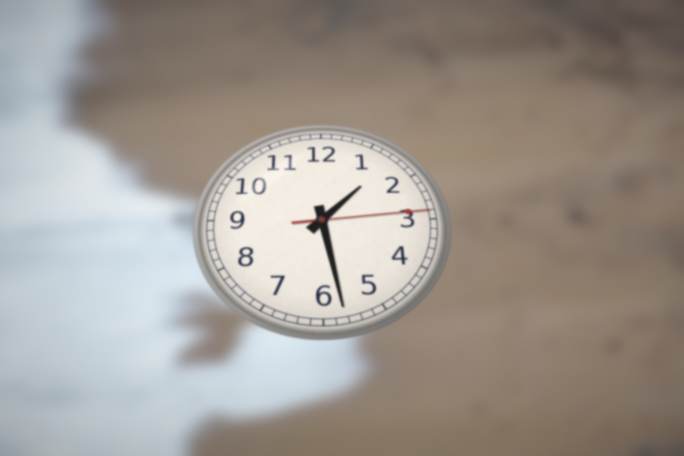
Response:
1.28.14
